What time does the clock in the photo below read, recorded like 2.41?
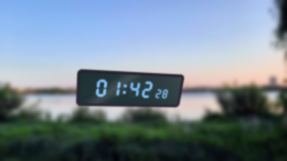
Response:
1.42
